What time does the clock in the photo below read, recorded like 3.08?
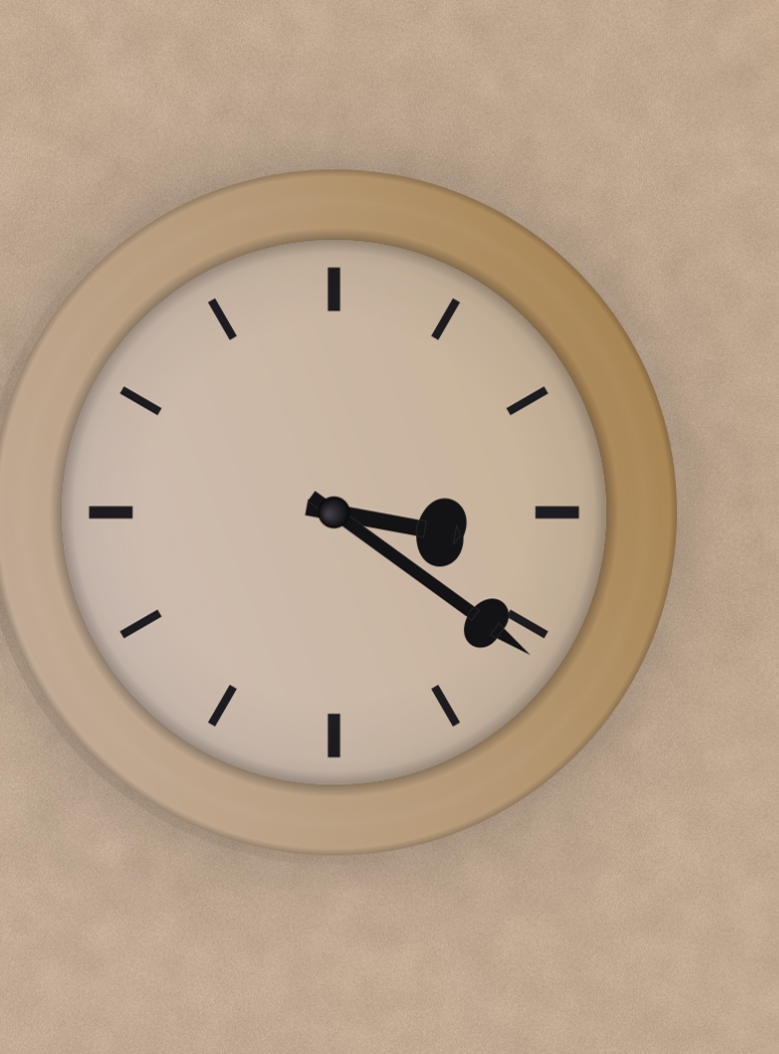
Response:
3.21
